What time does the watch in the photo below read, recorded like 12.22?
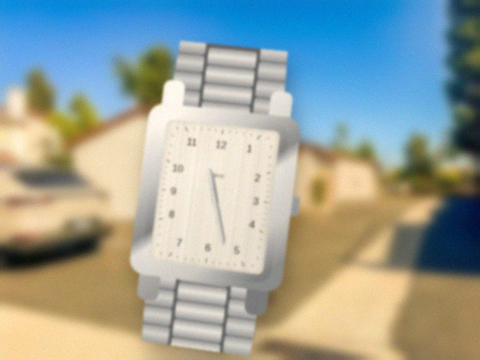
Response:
11.27
